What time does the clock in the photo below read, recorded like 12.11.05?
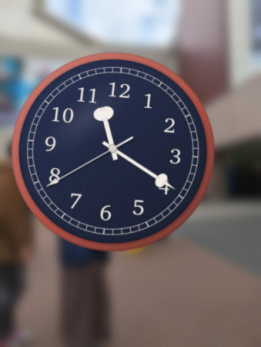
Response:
11.19.39
